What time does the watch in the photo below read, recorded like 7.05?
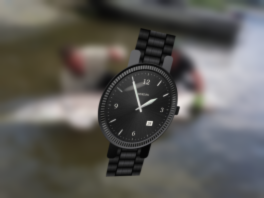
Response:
1.55
